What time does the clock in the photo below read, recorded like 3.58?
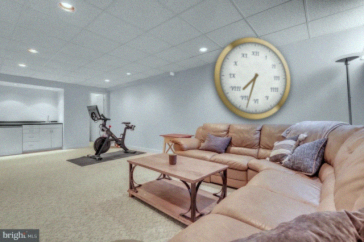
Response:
7.33
